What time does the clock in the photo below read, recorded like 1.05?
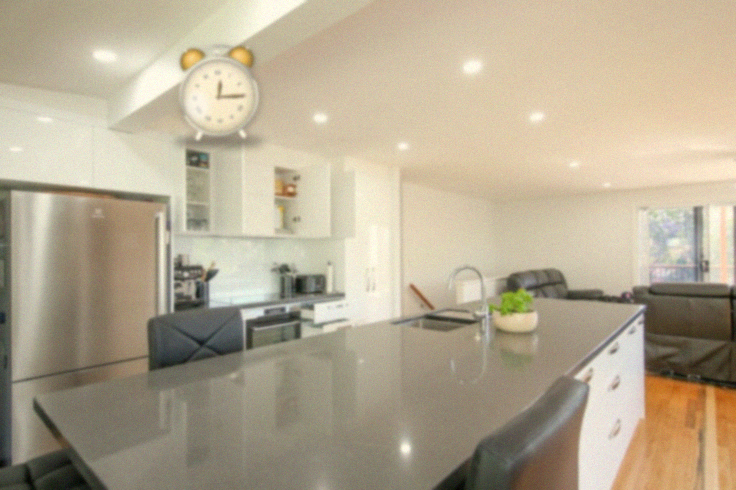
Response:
12.15
